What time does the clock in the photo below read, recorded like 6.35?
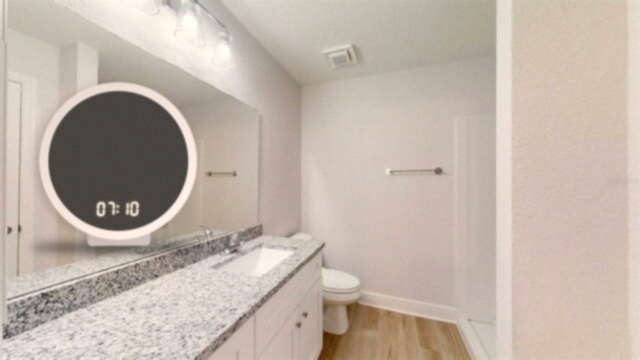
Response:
7.10
